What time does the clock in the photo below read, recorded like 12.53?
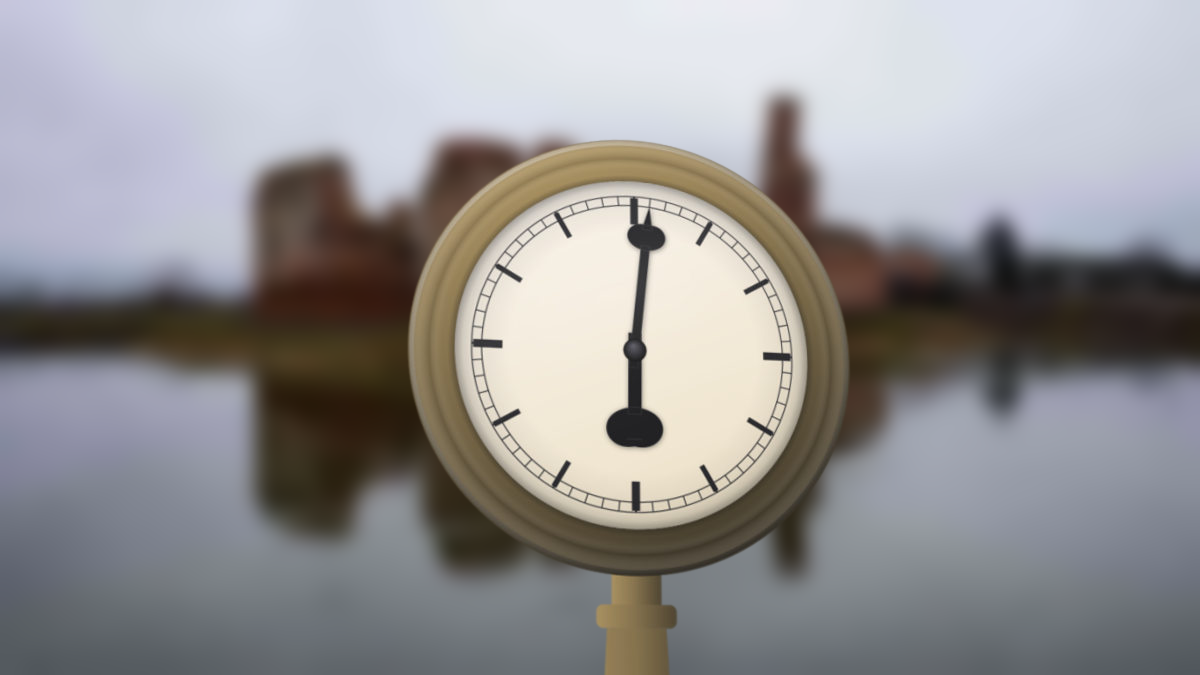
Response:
6.01
